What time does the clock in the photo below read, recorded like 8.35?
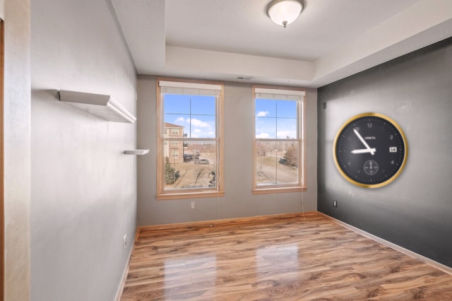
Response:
8.54
